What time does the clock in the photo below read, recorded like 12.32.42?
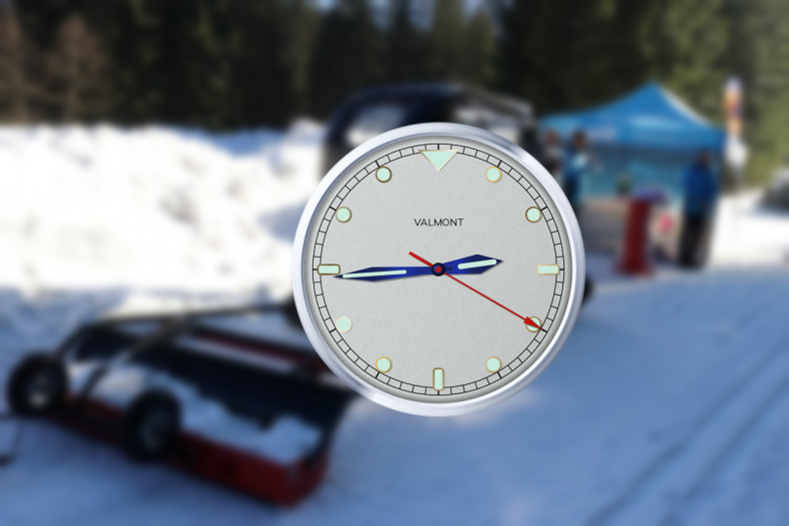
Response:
2.44.20
